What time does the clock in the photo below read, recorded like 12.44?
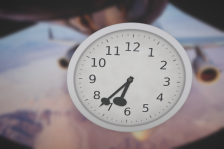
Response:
6.37
